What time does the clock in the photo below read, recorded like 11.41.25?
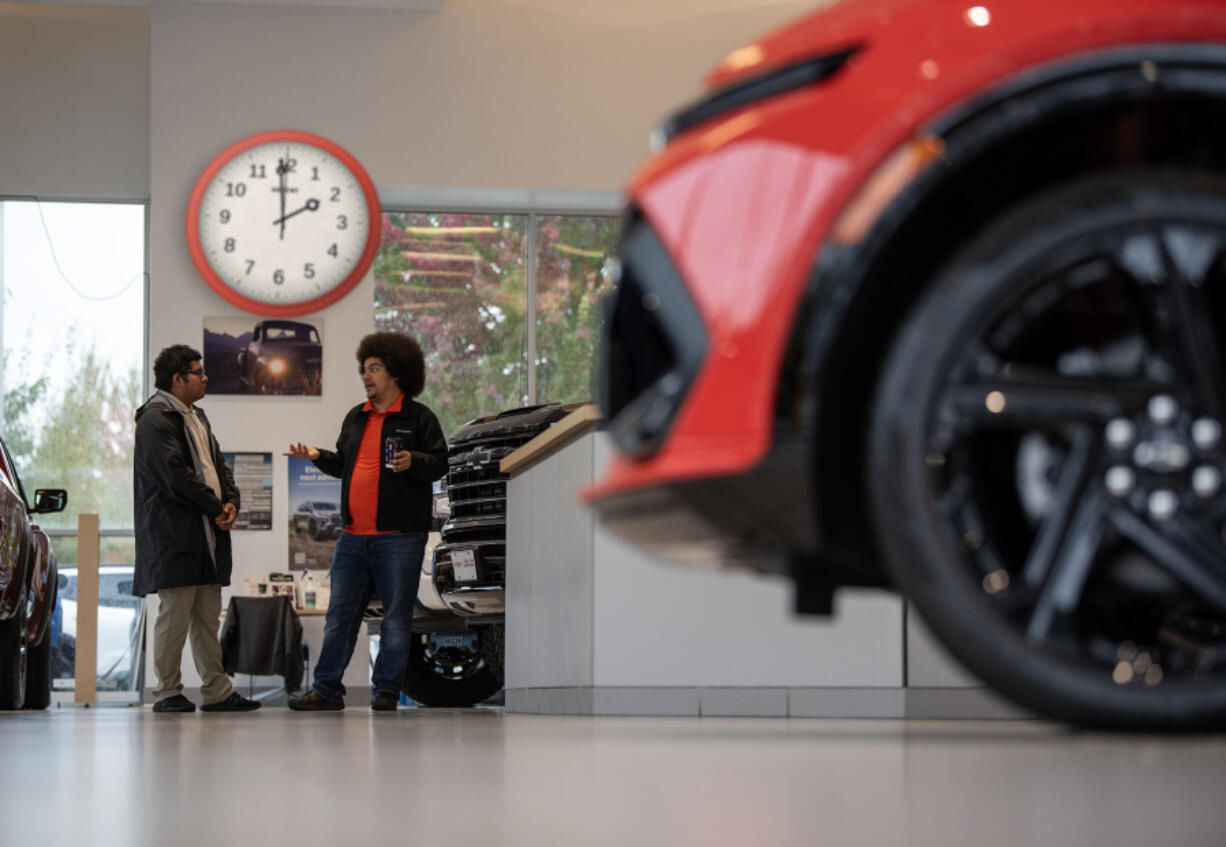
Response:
1.59.00
